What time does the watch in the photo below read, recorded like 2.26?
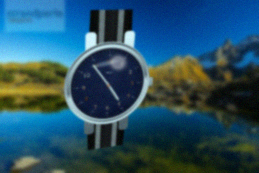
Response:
4.54
